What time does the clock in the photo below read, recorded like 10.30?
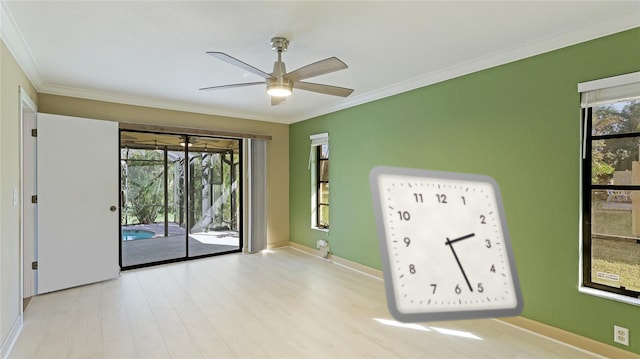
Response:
2.27
